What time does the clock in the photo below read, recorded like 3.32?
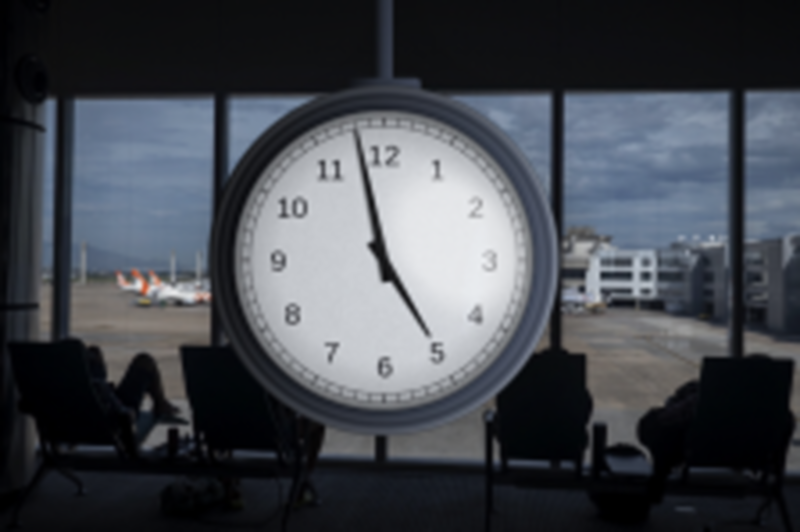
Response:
4.58
